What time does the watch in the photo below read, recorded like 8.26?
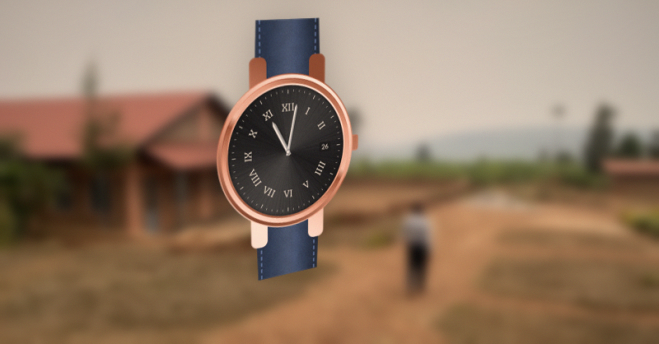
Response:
11.02
